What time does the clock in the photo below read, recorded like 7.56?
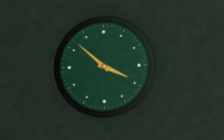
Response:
3.52
